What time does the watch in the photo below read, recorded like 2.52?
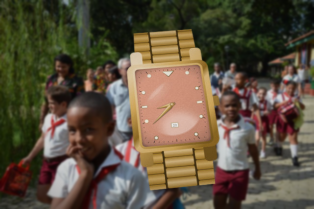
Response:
8.38
